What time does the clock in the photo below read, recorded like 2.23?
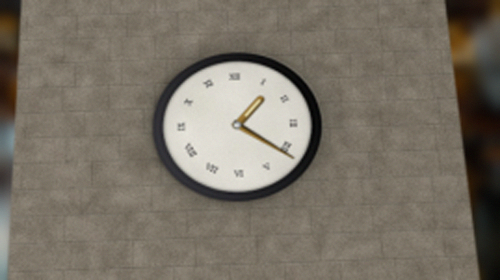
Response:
1.21
